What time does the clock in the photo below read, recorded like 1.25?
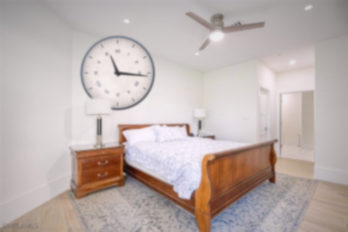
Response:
11.16
